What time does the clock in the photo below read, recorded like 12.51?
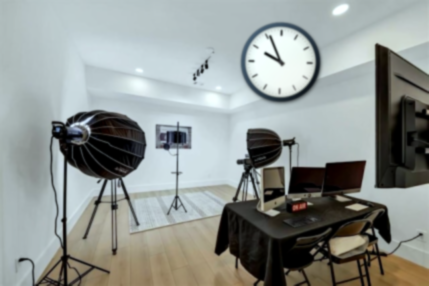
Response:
9.56
